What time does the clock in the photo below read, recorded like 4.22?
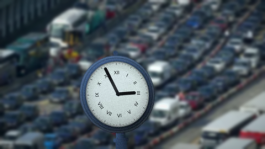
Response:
2.56
